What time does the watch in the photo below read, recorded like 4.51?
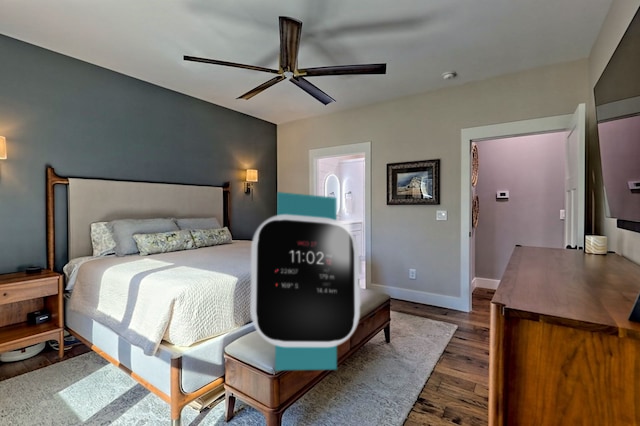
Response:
11.02
